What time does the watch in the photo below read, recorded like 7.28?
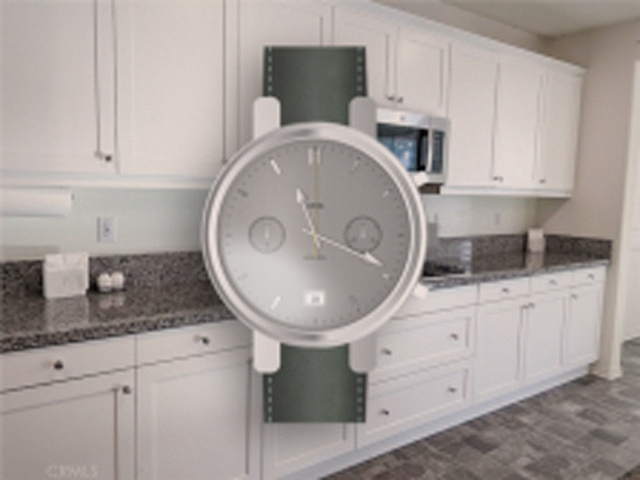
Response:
11.19
